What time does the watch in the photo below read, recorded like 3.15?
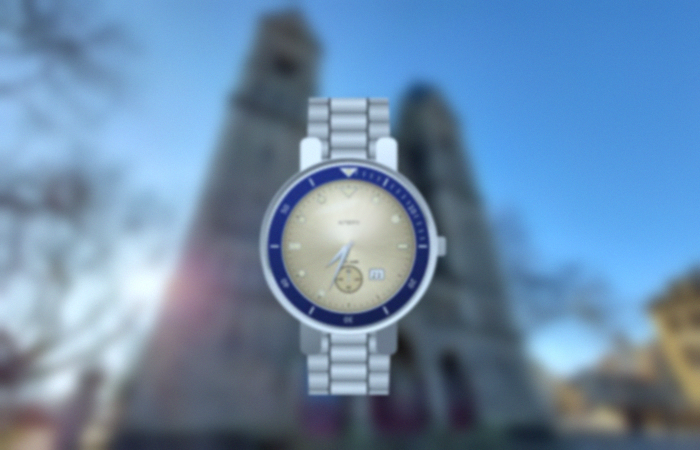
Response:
7.34
